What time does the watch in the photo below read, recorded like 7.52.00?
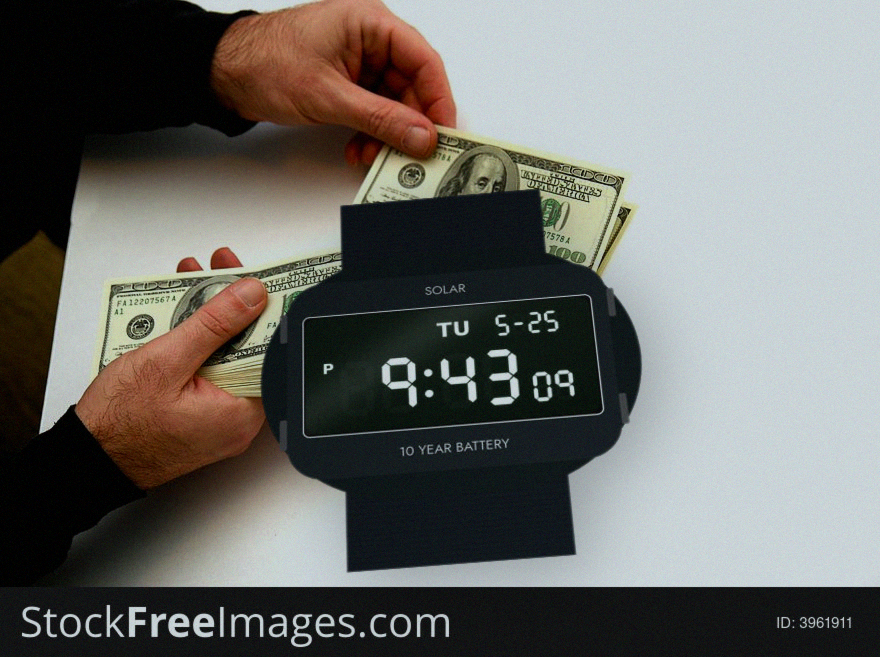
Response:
9.43.09
